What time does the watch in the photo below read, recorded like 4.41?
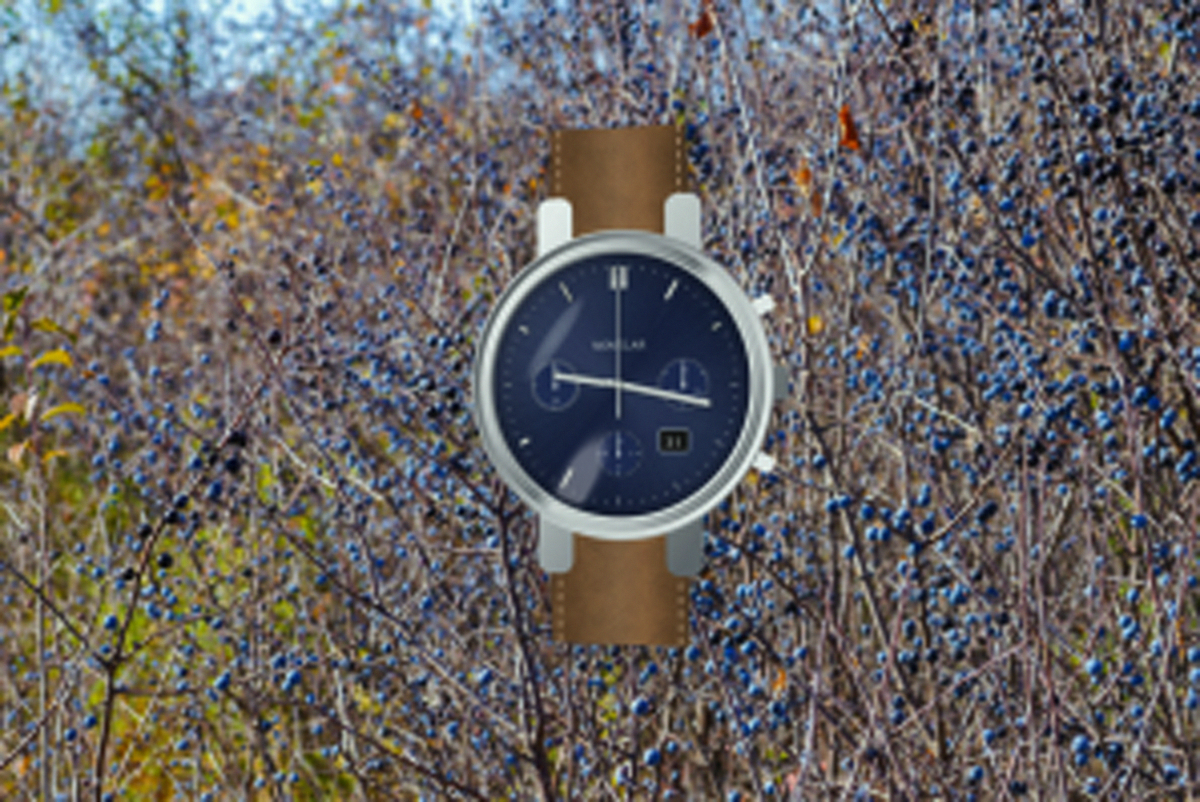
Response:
9.17
